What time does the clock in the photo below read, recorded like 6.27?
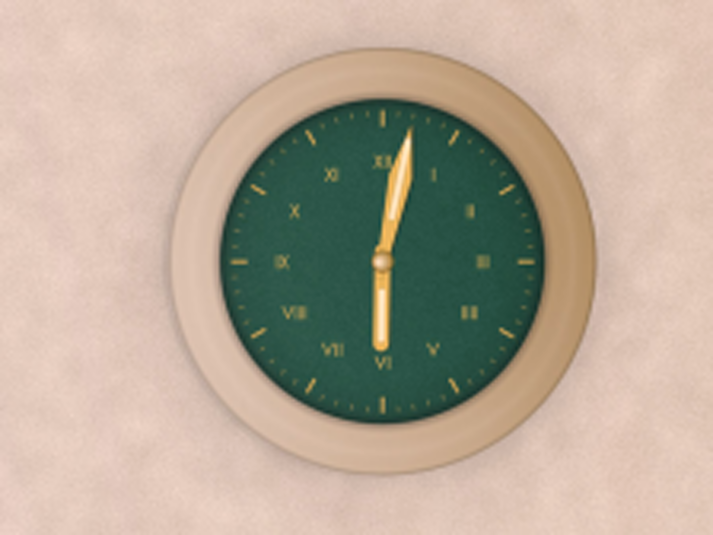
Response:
6.02
